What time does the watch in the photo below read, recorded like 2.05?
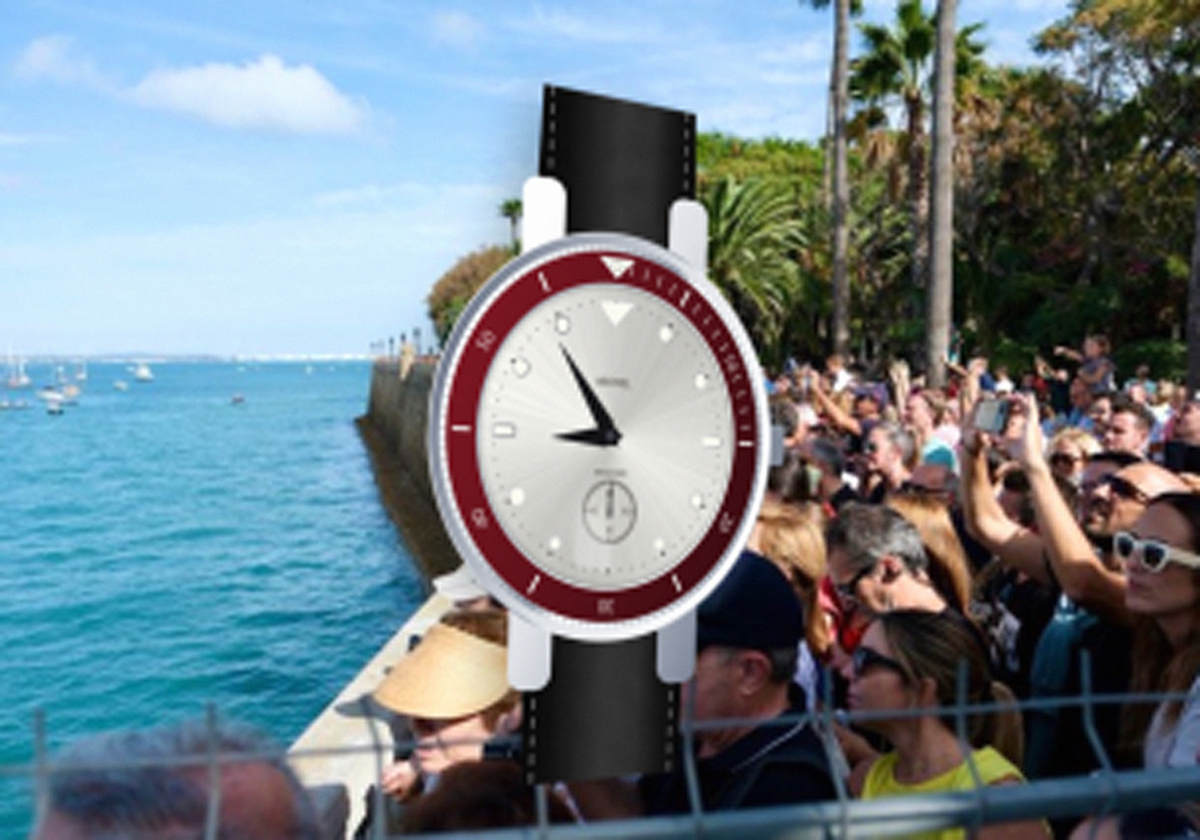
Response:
8.54
